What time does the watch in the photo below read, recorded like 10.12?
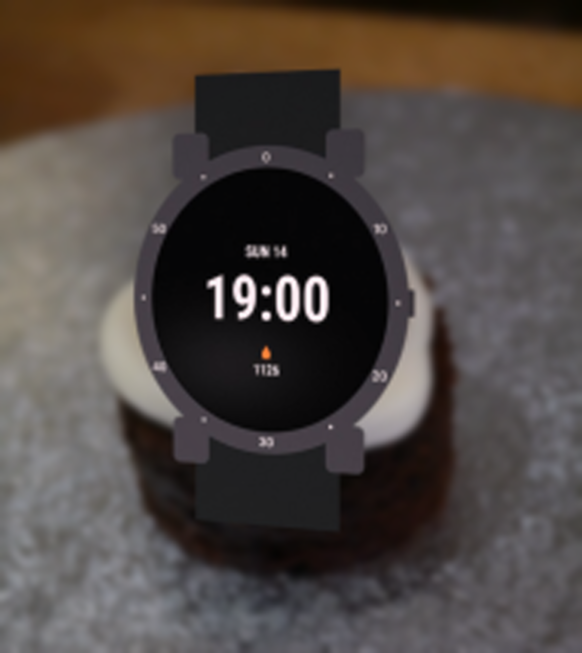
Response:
19.00
